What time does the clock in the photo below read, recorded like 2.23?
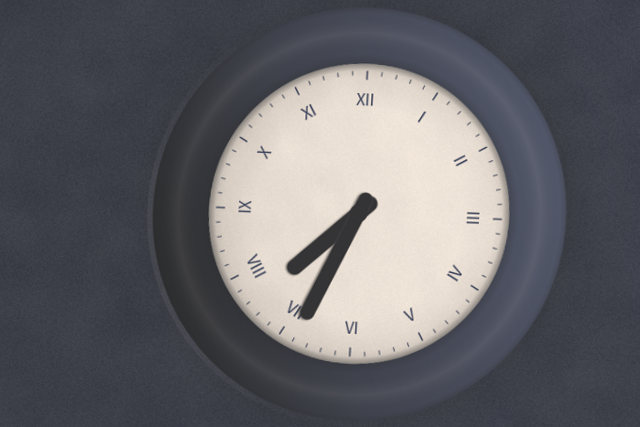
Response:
7.34
